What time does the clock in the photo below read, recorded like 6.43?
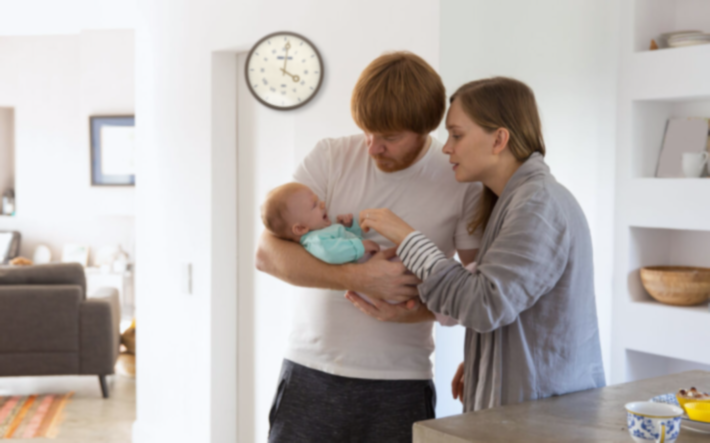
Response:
4.01
